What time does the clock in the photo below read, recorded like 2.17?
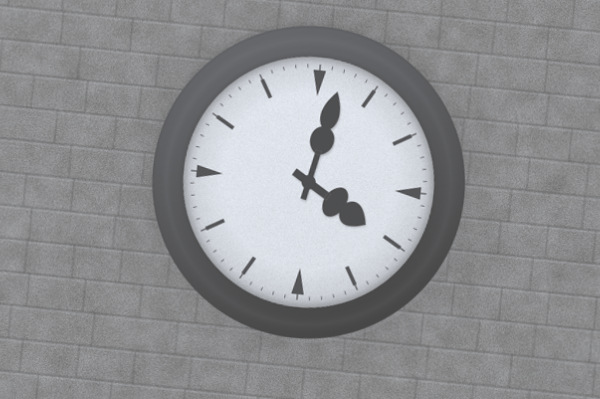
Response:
4.02
